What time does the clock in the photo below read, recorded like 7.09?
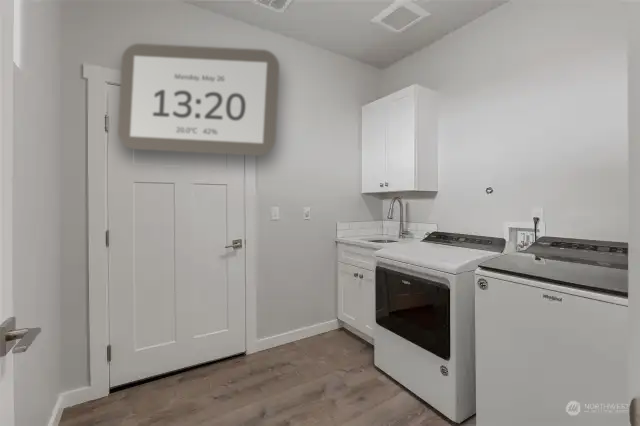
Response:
13.20
